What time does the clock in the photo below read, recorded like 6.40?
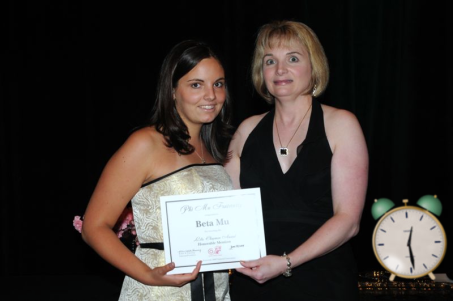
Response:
12.29
